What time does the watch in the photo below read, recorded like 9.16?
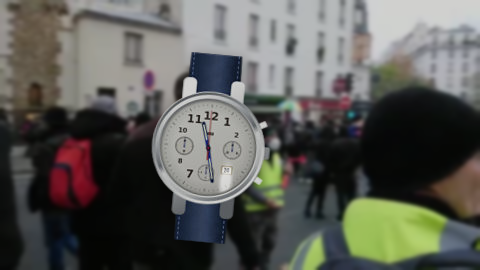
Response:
11.28
